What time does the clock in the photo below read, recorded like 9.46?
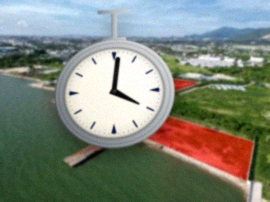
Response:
4.01
